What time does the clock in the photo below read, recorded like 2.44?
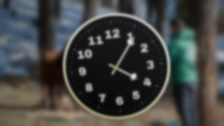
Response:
4.06
